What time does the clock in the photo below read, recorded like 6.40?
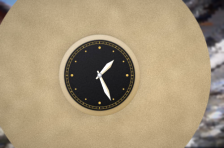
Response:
1.26
